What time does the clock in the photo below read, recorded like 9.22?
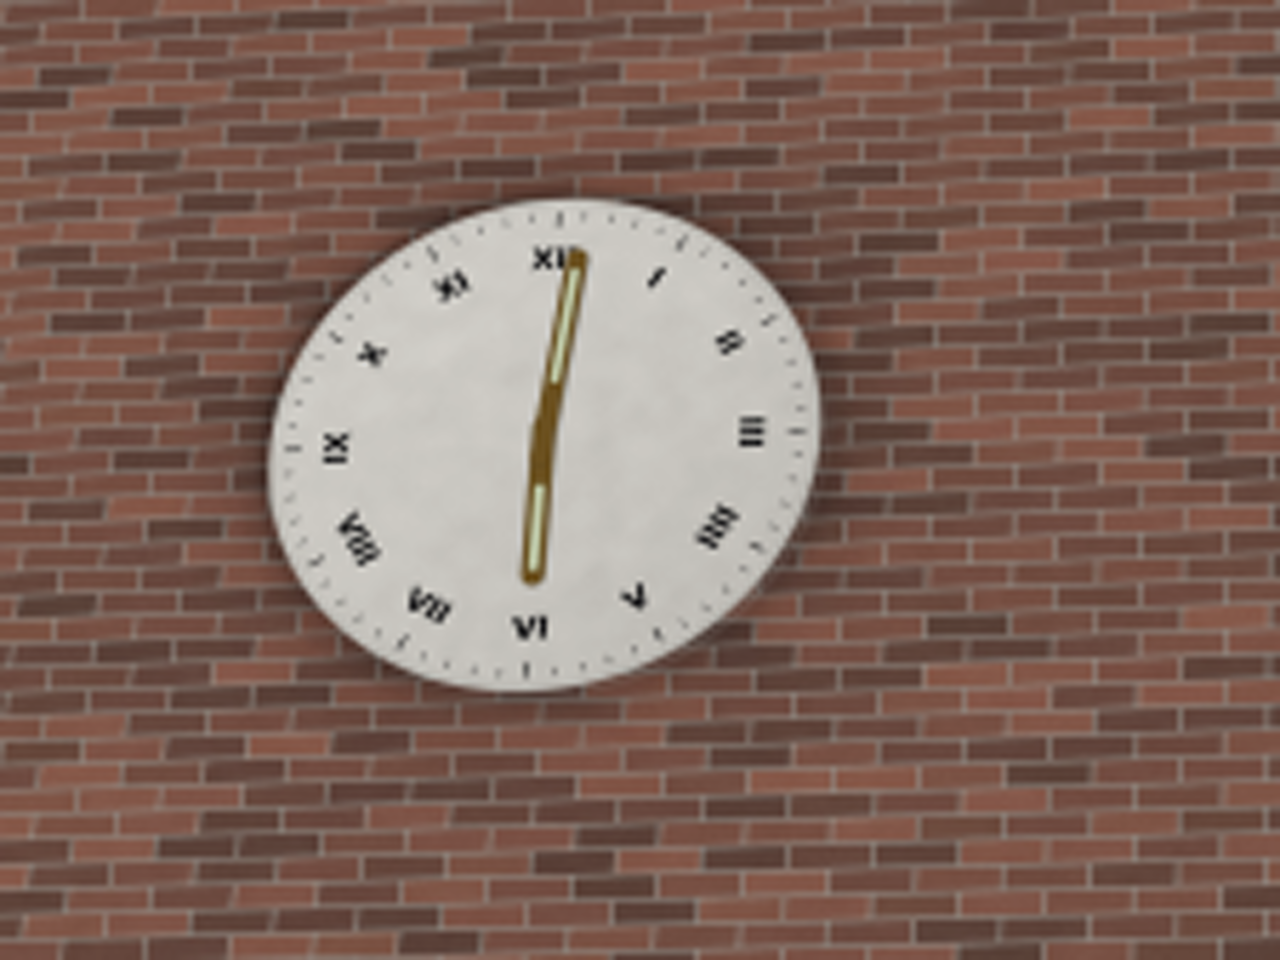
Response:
6.01
